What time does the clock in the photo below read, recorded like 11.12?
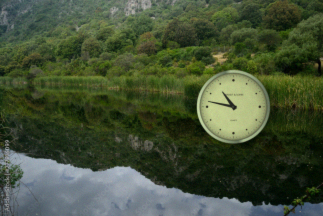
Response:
10.47
